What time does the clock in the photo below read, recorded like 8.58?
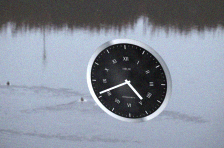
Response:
4.41
